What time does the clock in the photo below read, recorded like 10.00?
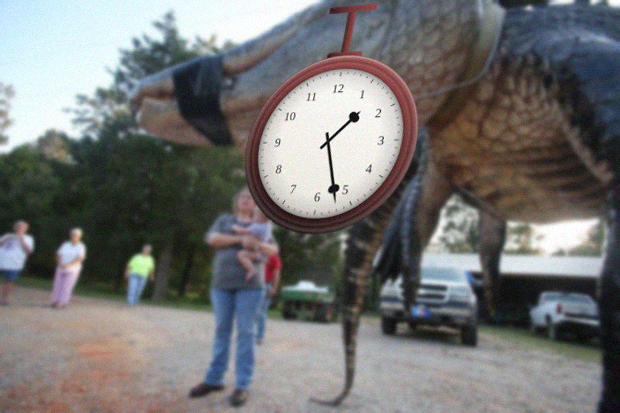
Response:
1.27
